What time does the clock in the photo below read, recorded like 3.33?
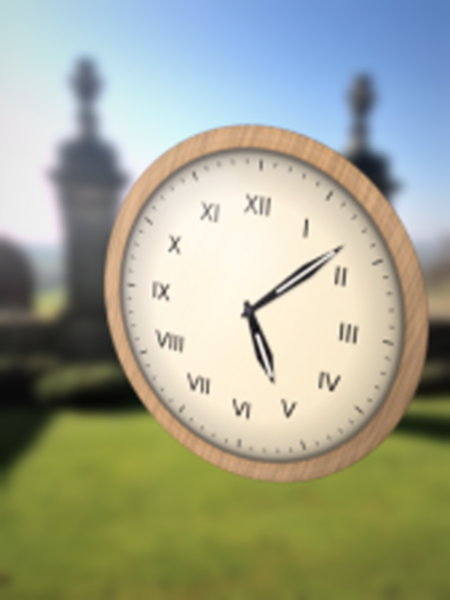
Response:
5.08
